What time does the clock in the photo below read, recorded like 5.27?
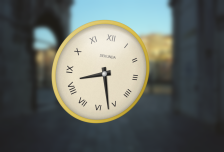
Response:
8.27
